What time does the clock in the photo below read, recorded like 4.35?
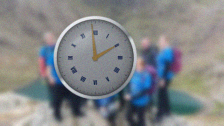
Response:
1.59
